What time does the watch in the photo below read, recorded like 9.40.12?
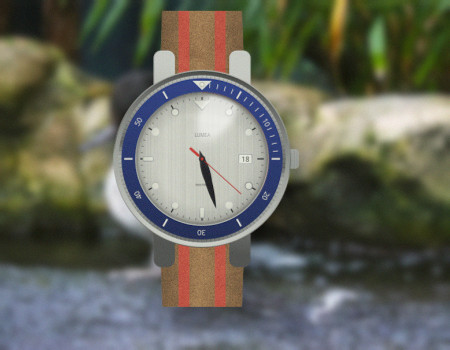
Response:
5.27.22
